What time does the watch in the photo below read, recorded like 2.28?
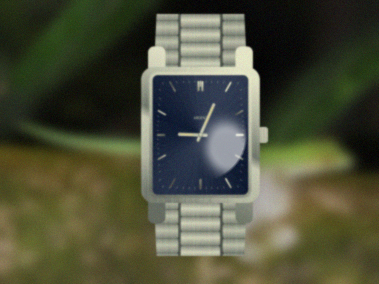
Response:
9.04
